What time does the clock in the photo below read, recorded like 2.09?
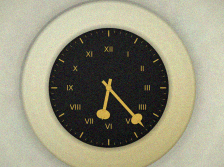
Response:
6.23
